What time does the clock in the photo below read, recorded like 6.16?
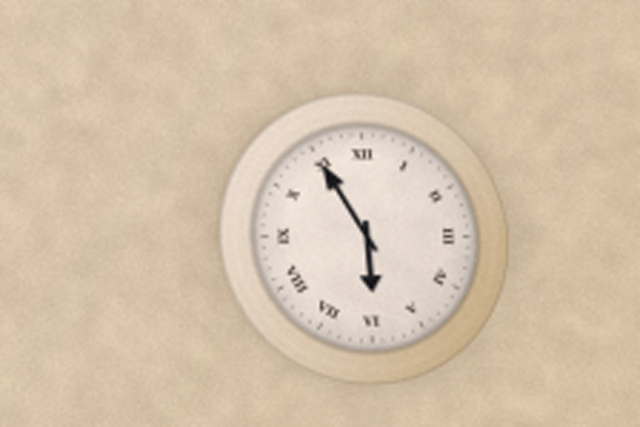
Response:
5.55
